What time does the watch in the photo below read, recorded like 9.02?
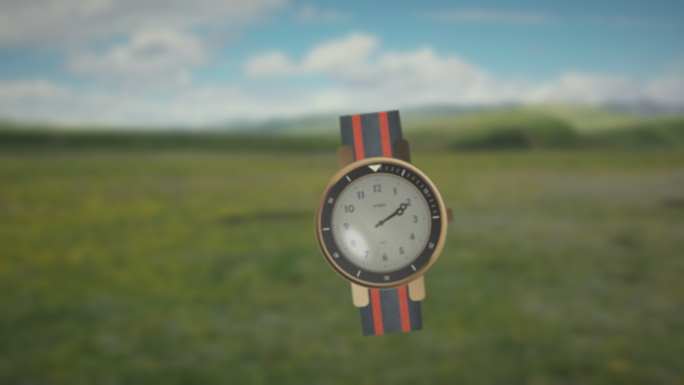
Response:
2.10
